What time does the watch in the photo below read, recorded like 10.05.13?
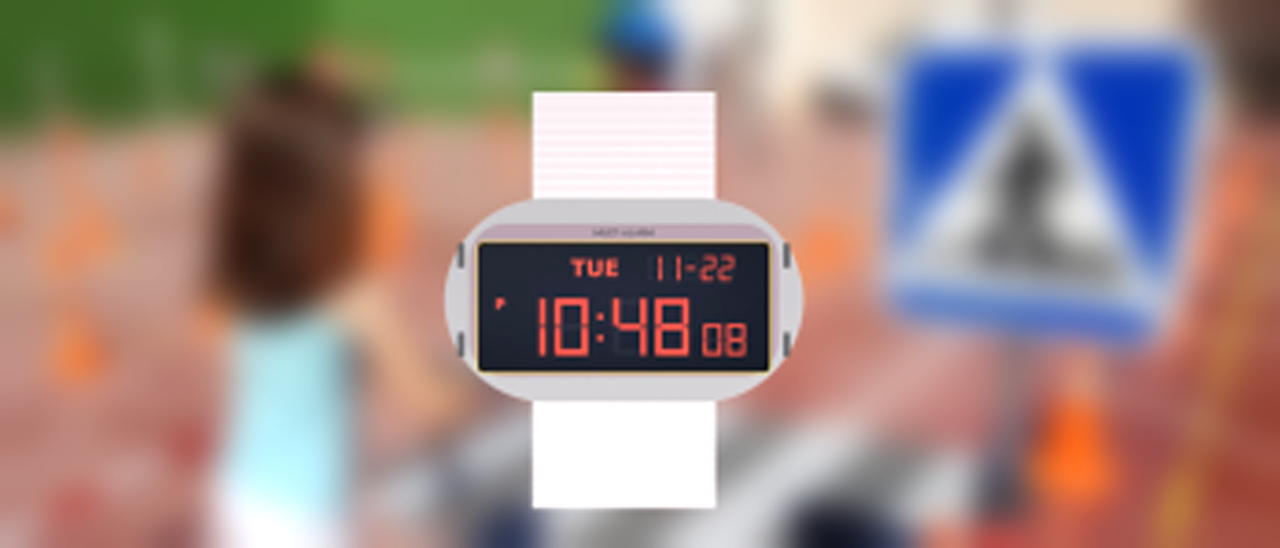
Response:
10.48.08
